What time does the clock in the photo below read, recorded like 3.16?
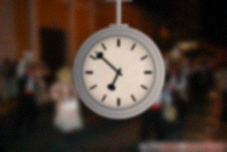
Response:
6.52
